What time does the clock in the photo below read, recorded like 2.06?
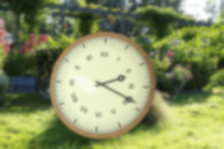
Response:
2.19
